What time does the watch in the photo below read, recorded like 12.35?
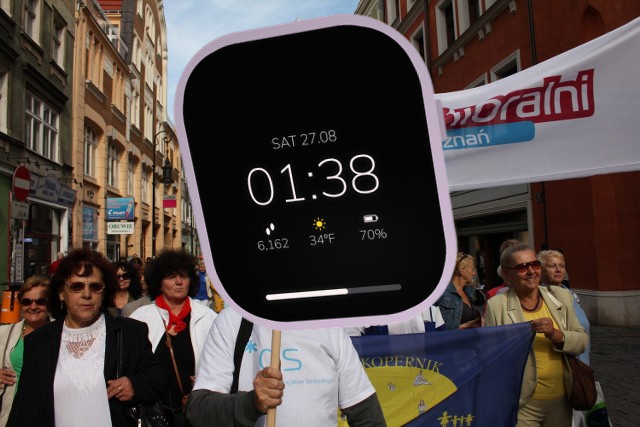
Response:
1.38
